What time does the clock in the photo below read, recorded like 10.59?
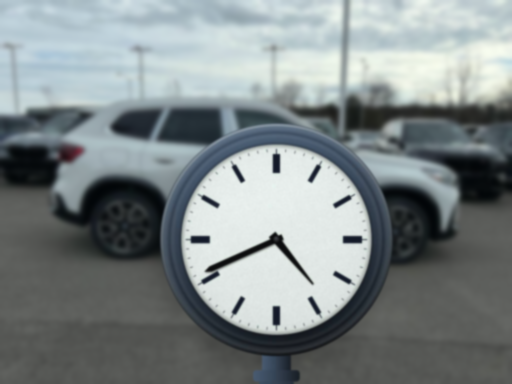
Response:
4.41
